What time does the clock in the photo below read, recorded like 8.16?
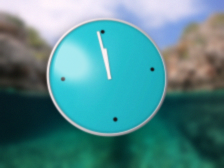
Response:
11.59
